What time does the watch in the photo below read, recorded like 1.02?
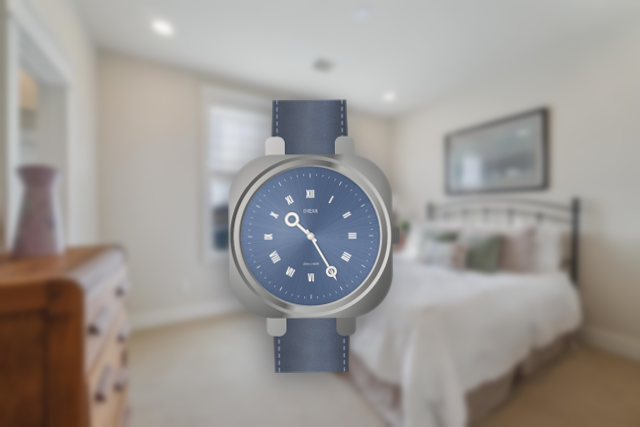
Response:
10.25
